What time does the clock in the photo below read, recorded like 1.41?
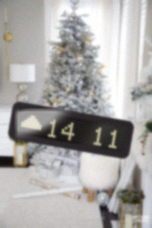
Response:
14.11
